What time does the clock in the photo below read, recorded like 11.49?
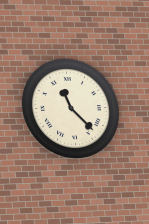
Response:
11.23
